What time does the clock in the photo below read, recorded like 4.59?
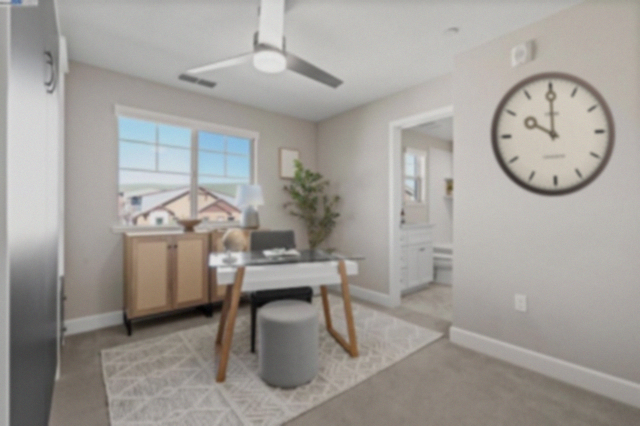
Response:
10.00
